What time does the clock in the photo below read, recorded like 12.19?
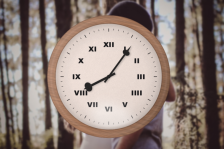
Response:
8.06
